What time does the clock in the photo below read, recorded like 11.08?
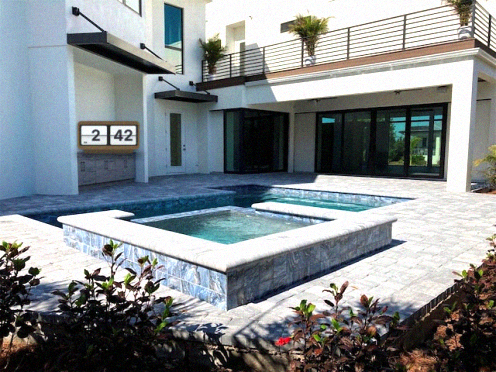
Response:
2.42
